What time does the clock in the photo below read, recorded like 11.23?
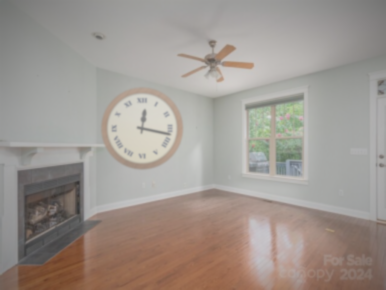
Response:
12.17
